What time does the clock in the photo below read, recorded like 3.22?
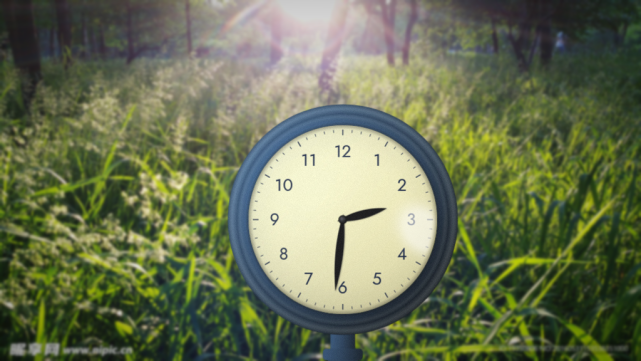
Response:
2.31
